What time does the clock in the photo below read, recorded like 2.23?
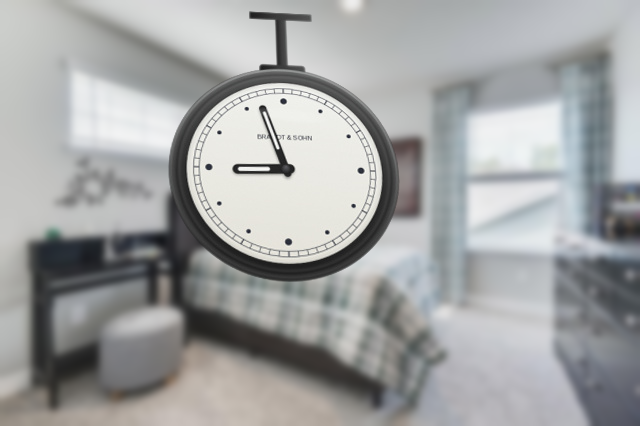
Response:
8.57
